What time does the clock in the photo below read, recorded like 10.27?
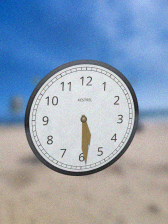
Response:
5.29
